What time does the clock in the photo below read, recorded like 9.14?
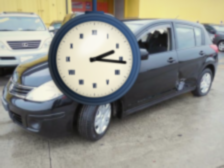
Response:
2.16
